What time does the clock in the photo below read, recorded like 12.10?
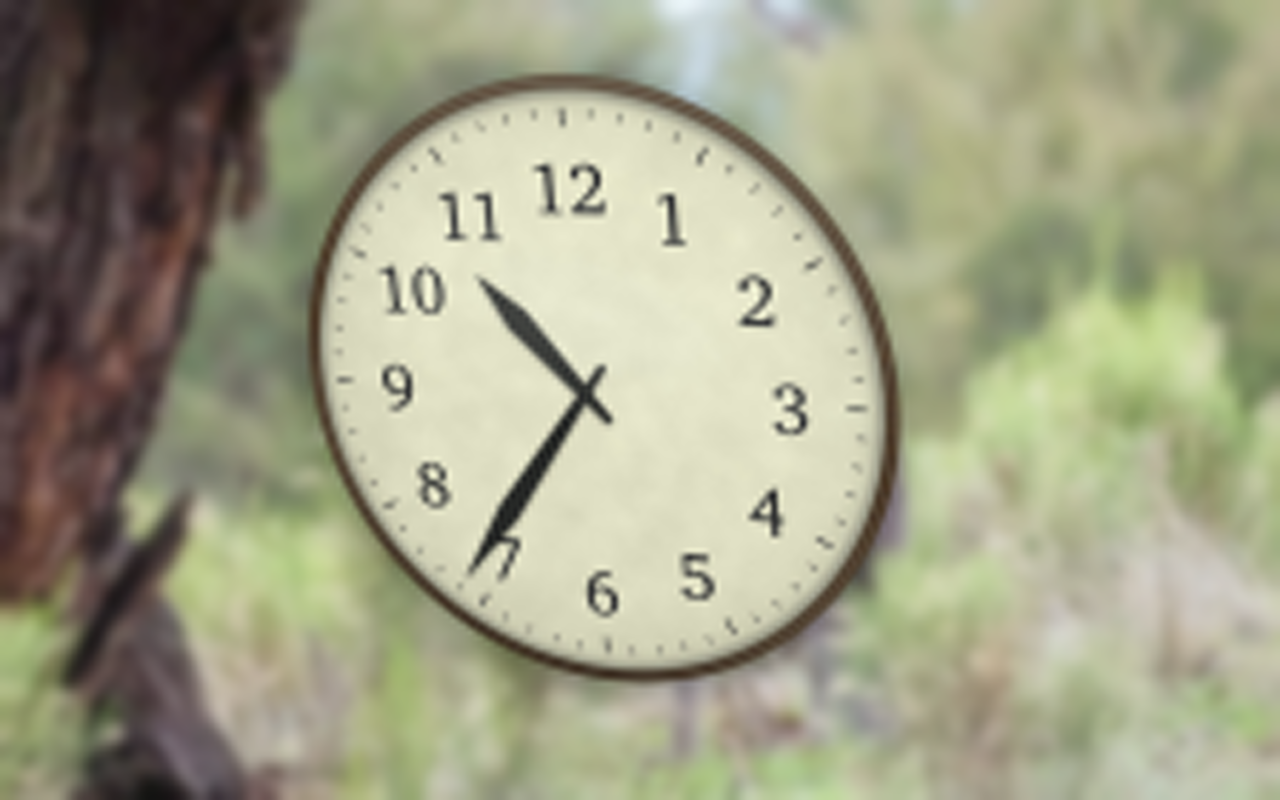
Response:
10.36
